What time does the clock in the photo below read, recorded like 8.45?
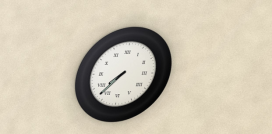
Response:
7.37
